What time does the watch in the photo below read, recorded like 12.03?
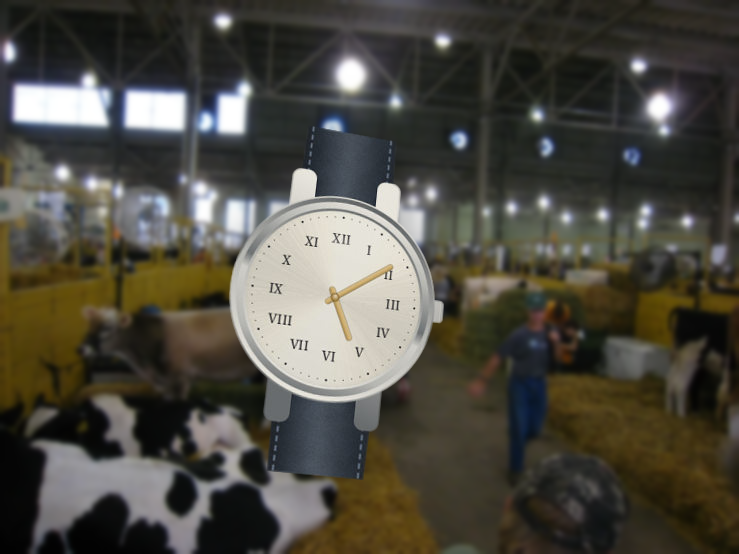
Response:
5.09
